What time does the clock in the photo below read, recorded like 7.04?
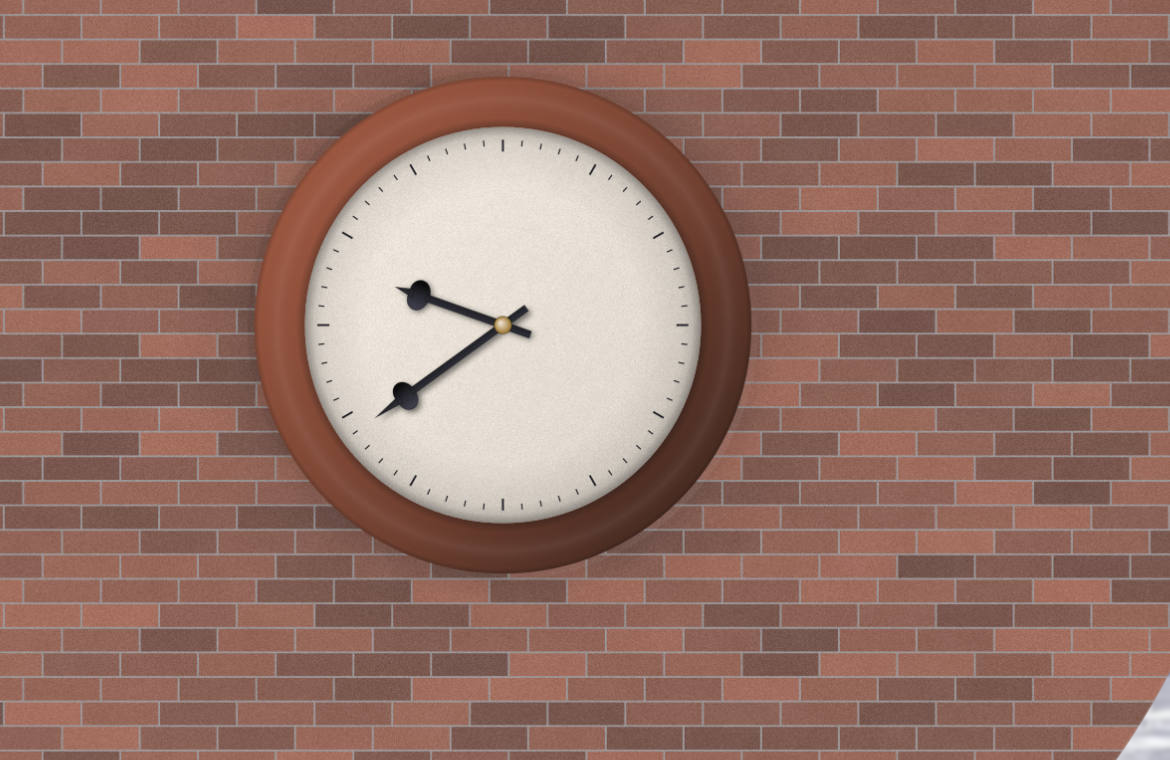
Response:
9.39
